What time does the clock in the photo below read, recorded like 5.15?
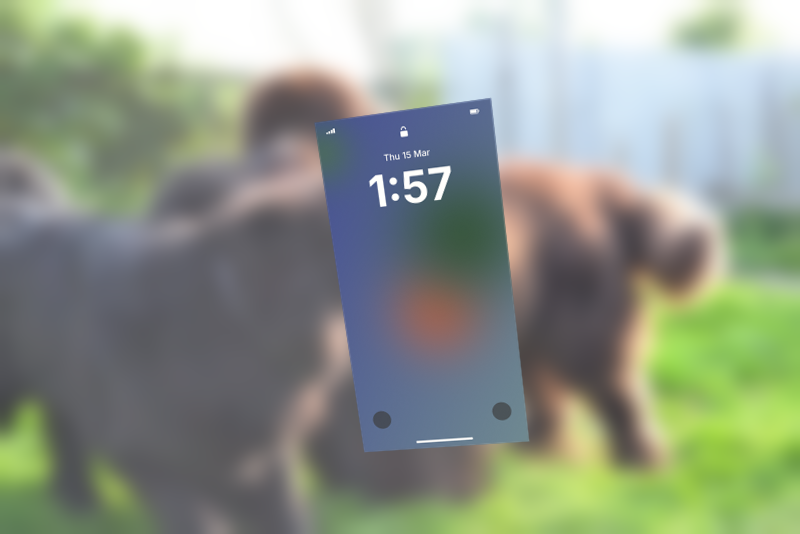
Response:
1.57
